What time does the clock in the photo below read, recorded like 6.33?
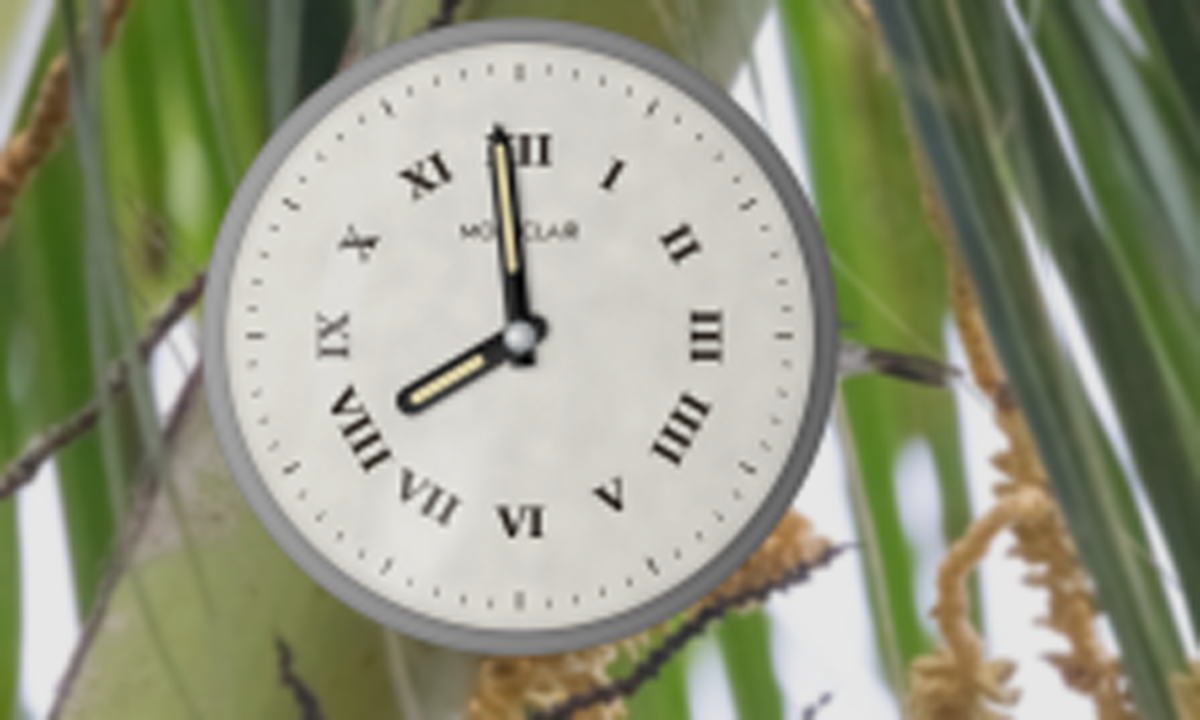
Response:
7.59
